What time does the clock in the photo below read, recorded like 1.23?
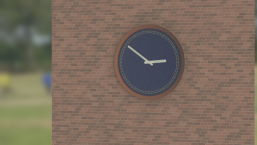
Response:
2.51
